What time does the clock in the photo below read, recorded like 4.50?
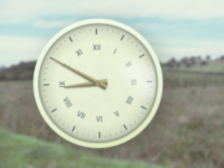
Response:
8.50
